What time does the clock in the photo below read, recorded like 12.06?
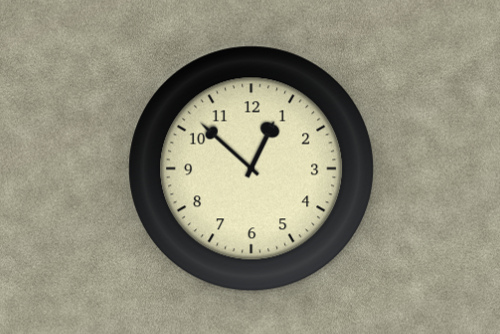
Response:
12.52
